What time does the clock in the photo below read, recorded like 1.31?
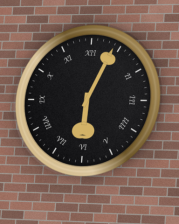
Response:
6.04
